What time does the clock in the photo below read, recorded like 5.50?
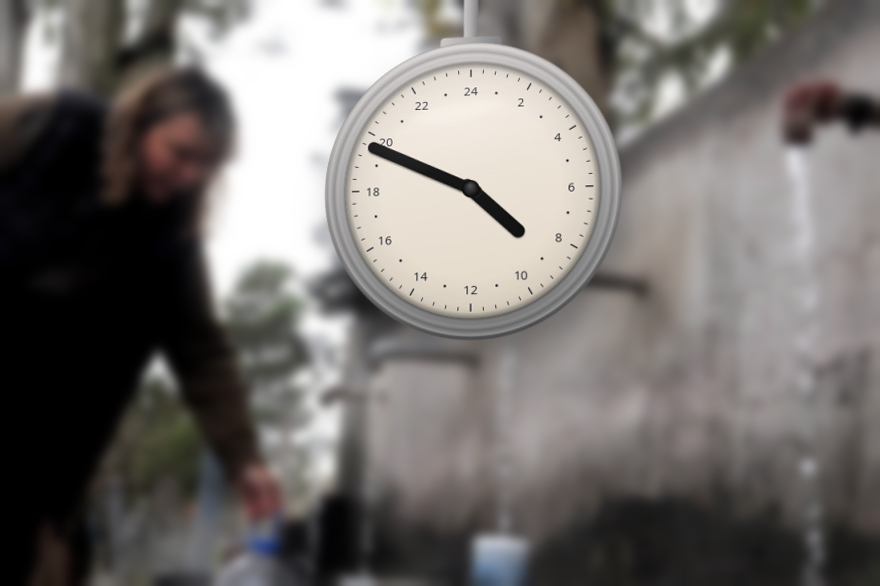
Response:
8.49
